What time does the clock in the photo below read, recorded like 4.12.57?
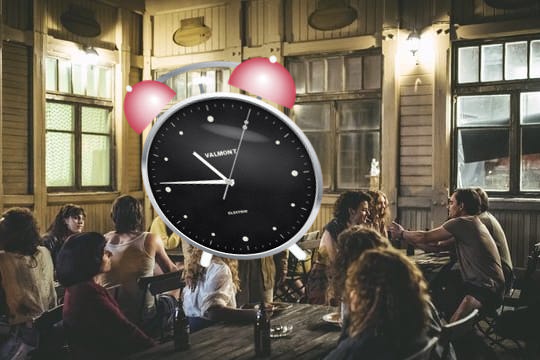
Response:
10.46.05
